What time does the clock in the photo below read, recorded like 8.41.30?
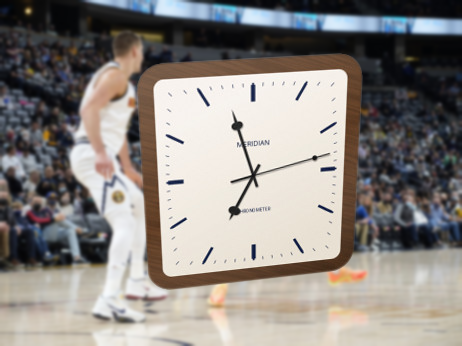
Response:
6.57.13
